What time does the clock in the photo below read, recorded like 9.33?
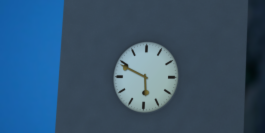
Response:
5.49
